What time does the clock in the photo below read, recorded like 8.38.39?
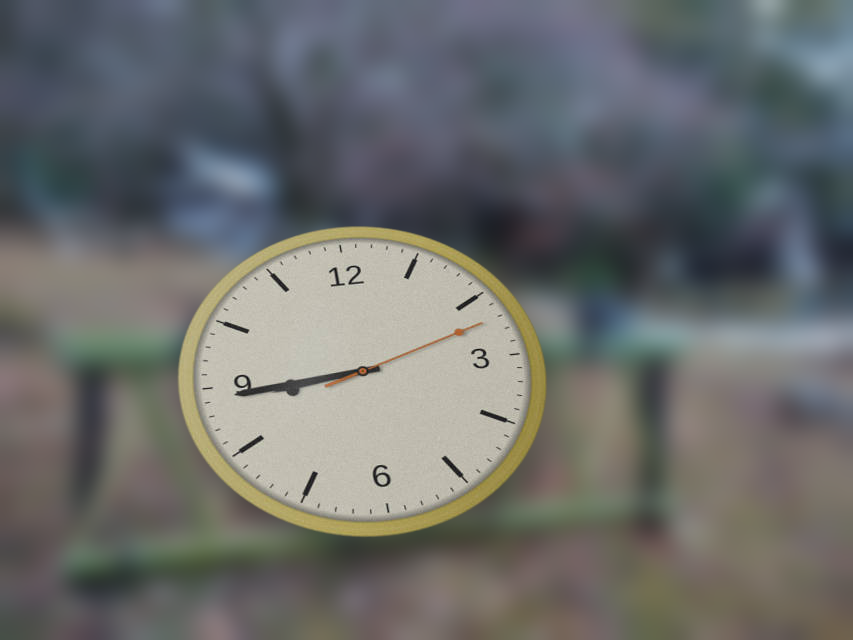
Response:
8.44.12
